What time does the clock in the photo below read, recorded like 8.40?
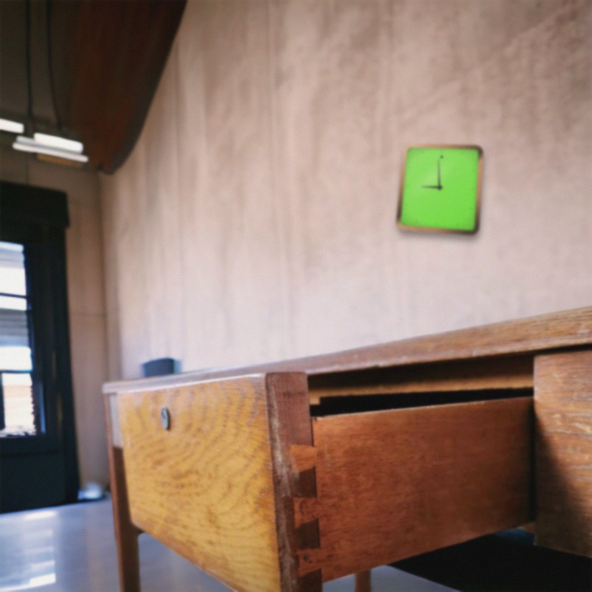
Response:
8.59
